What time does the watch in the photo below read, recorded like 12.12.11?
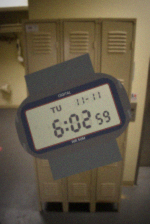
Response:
6.02.59
